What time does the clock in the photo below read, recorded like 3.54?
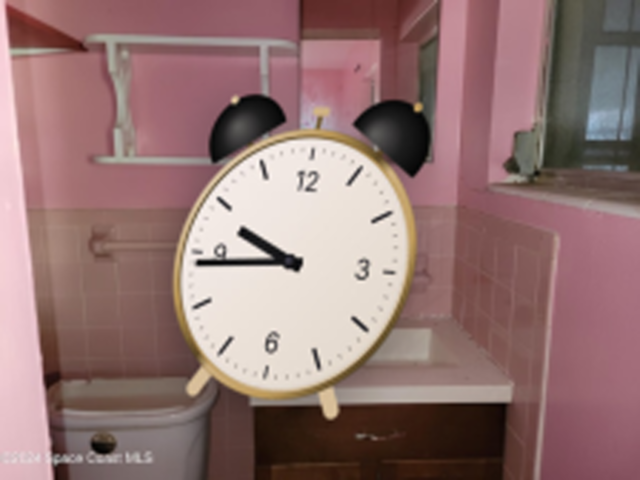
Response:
9.44
